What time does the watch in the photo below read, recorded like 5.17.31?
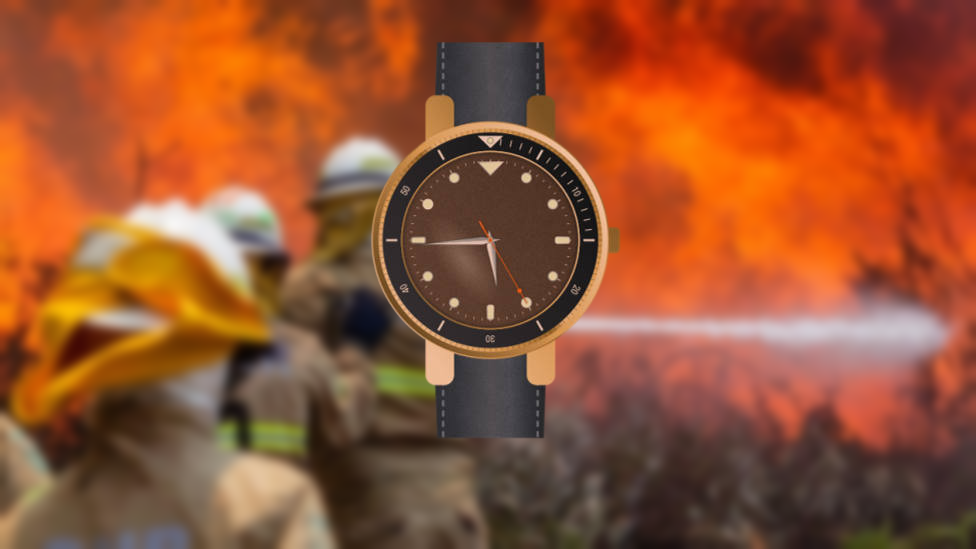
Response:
5.44.25
